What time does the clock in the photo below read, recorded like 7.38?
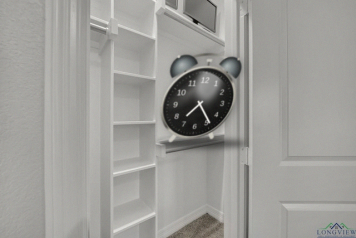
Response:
7.24
